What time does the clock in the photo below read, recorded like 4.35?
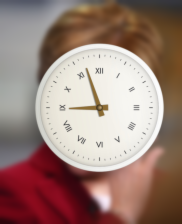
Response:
8.57
